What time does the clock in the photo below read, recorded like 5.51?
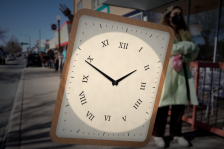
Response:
1.49
